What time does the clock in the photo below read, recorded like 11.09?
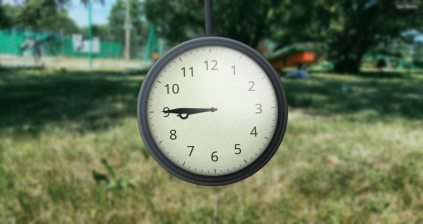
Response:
8.45
